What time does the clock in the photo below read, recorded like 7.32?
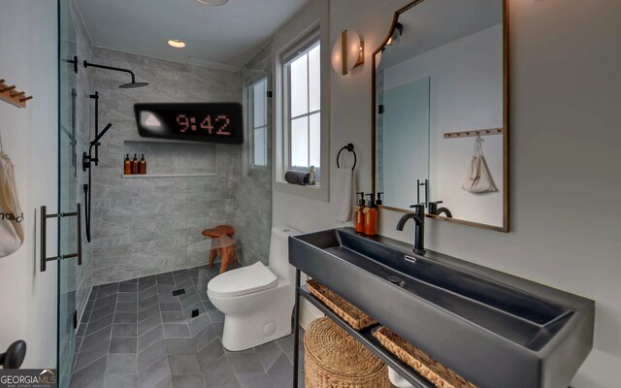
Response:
9.42
